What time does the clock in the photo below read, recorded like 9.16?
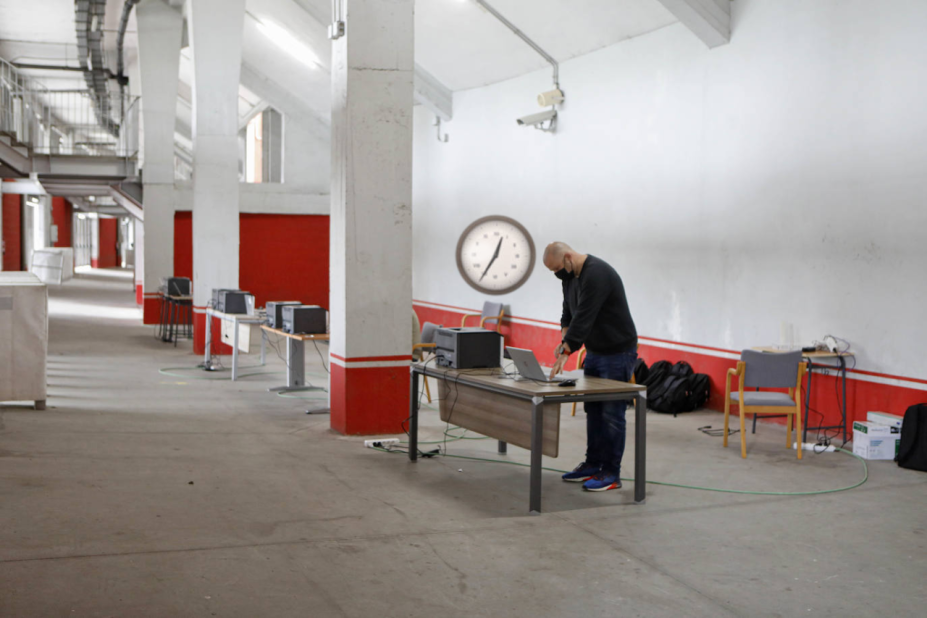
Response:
12.35
